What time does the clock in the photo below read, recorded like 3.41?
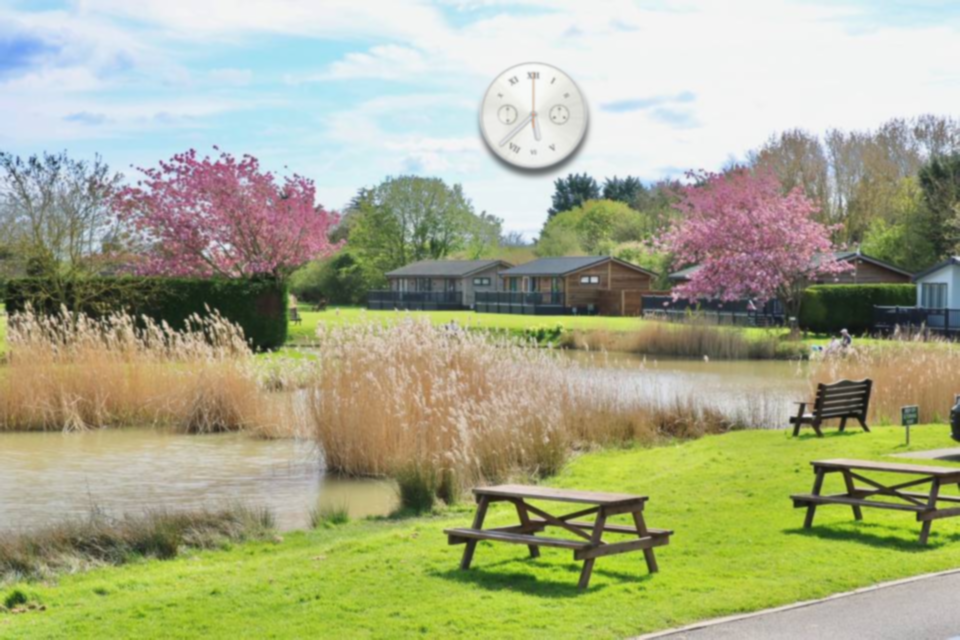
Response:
5.38
